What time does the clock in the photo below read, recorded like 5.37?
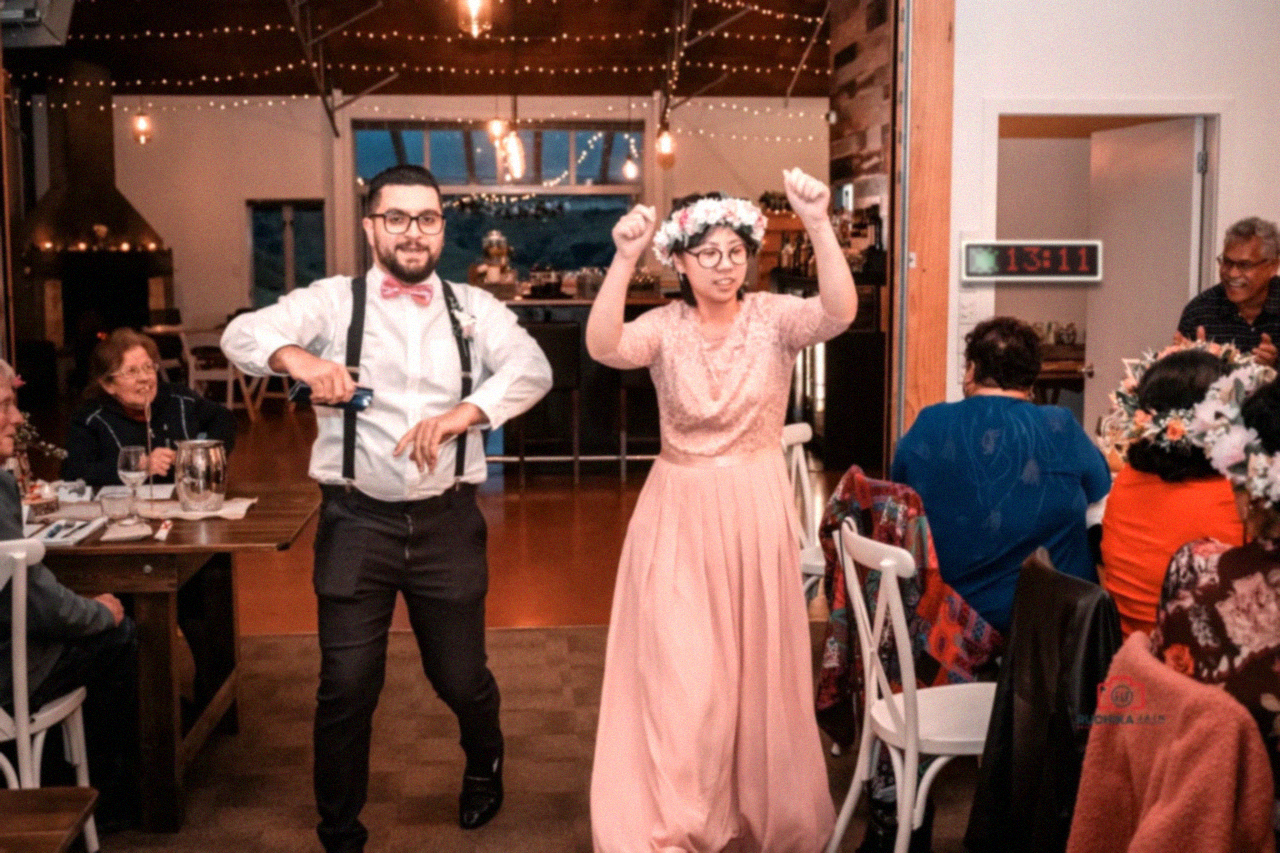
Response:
13.11
